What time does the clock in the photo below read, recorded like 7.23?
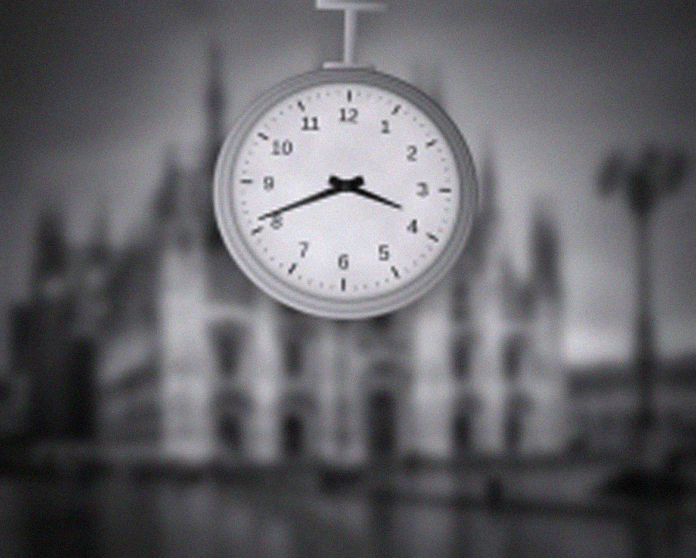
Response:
3.41
